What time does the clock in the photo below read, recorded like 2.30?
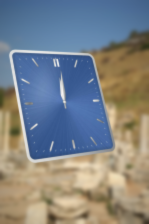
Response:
12.01
